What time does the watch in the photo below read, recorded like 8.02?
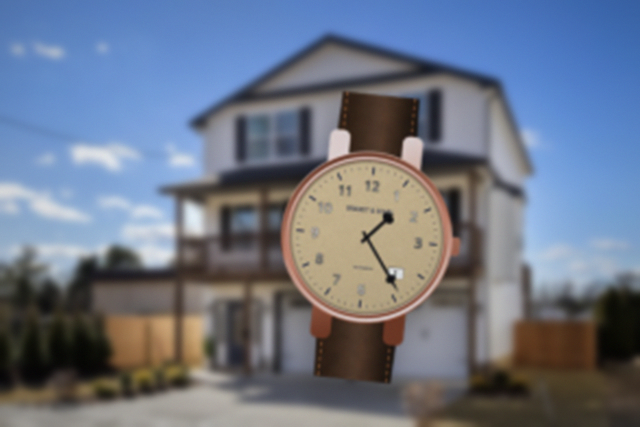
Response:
1.24
